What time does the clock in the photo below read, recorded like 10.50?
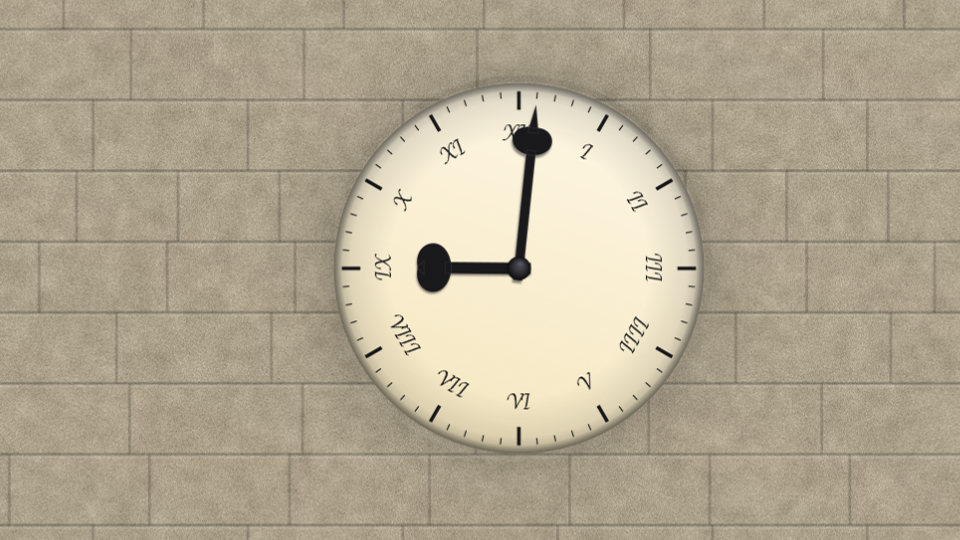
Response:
9.01
